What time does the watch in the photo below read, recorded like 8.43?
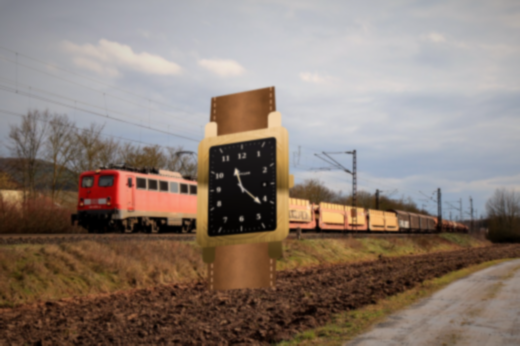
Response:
11.22
